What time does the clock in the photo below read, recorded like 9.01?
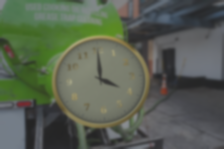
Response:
4.00
